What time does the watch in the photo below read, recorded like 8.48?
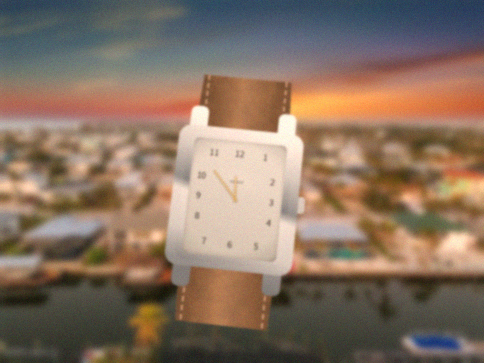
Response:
11.53
